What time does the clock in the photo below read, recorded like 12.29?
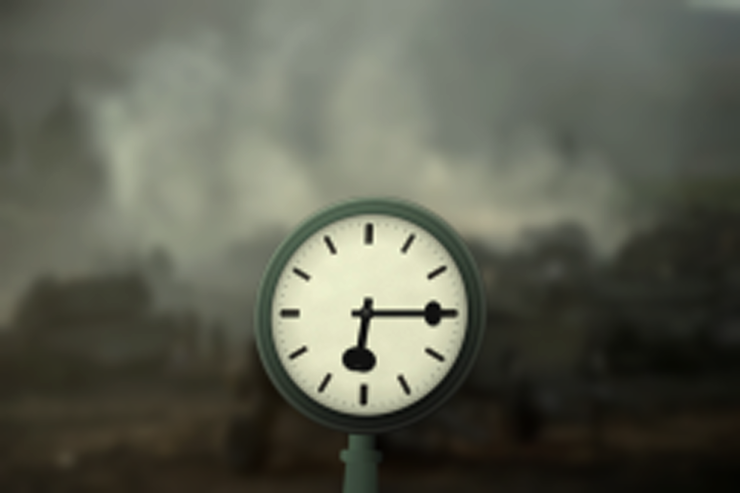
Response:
6.15
